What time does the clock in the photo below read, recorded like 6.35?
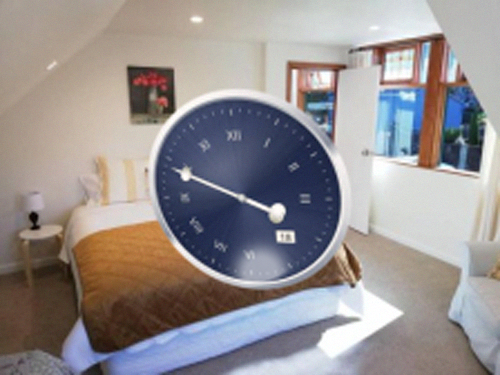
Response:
3.49
